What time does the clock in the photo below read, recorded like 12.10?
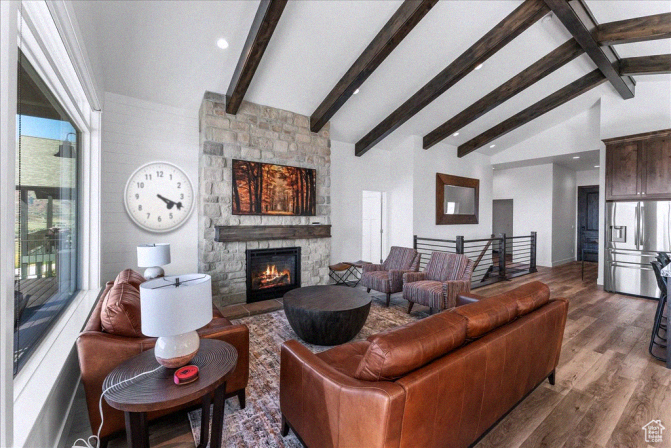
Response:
4.19
